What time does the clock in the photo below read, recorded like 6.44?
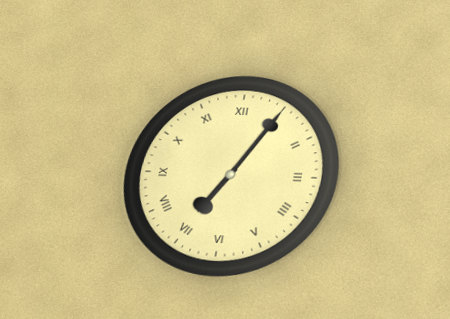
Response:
7.05
